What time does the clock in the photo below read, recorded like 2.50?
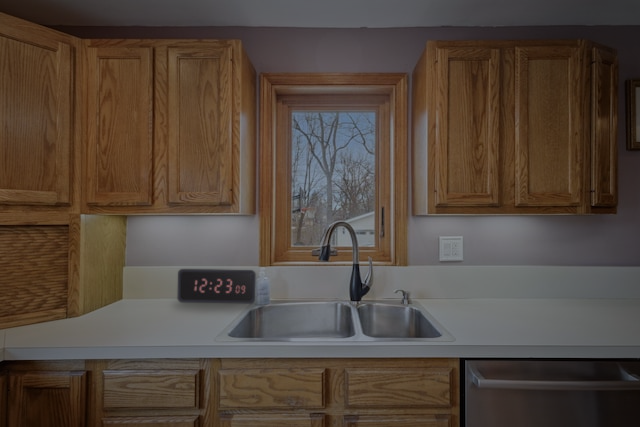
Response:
12.23
